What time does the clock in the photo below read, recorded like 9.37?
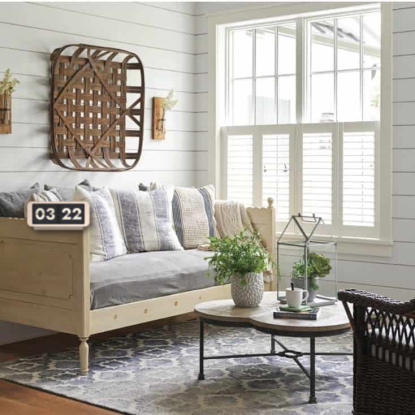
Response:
3.22
